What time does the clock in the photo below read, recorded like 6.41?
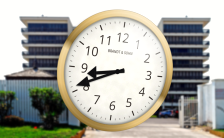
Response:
8.41
